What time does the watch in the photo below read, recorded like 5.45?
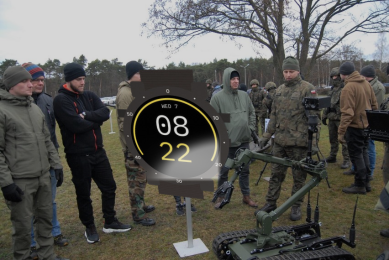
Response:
8.22
